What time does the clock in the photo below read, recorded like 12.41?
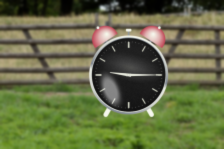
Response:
9.15
